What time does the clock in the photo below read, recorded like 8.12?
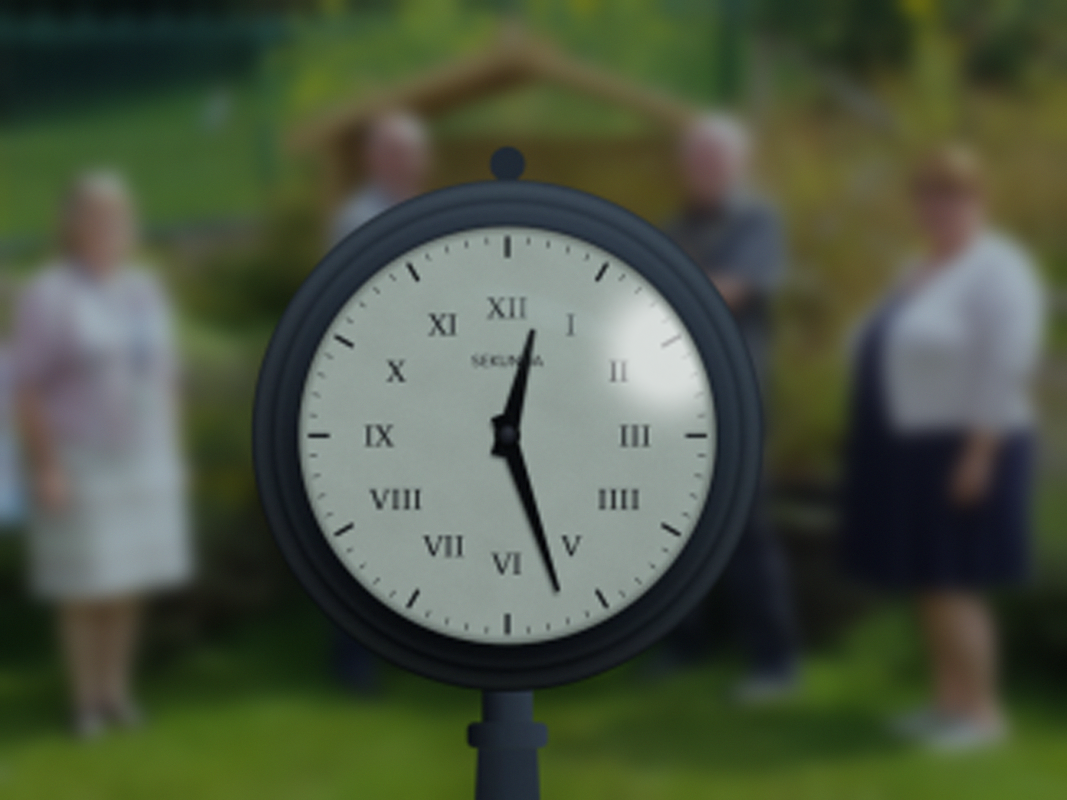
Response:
12.27
